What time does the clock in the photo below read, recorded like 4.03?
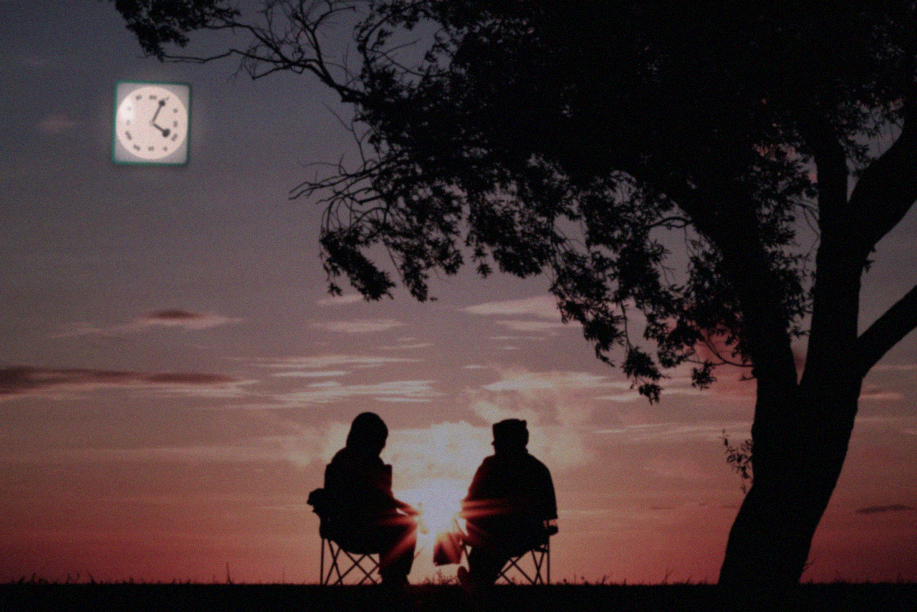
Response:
4.04
